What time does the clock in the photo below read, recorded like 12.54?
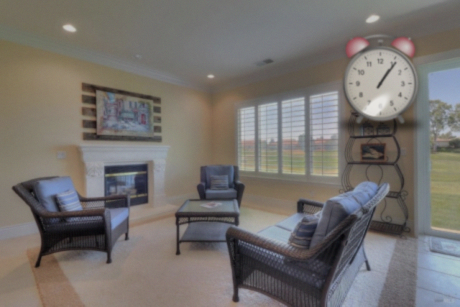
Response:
1.06
